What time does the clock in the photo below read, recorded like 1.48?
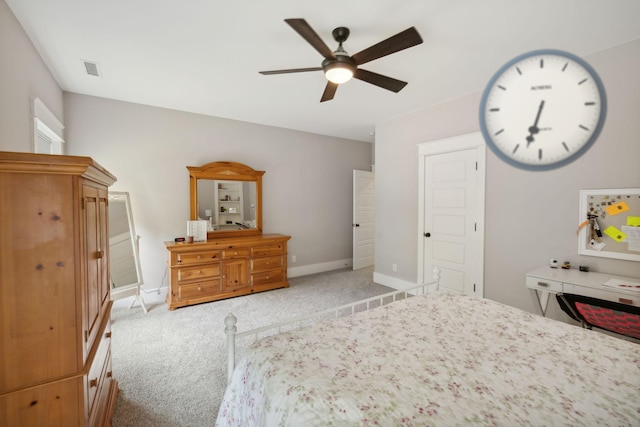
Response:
6.33
